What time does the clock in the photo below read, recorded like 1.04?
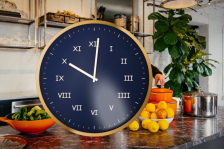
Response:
10.01
